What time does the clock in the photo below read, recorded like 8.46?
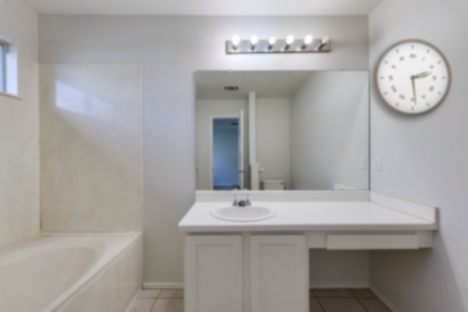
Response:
2.29
